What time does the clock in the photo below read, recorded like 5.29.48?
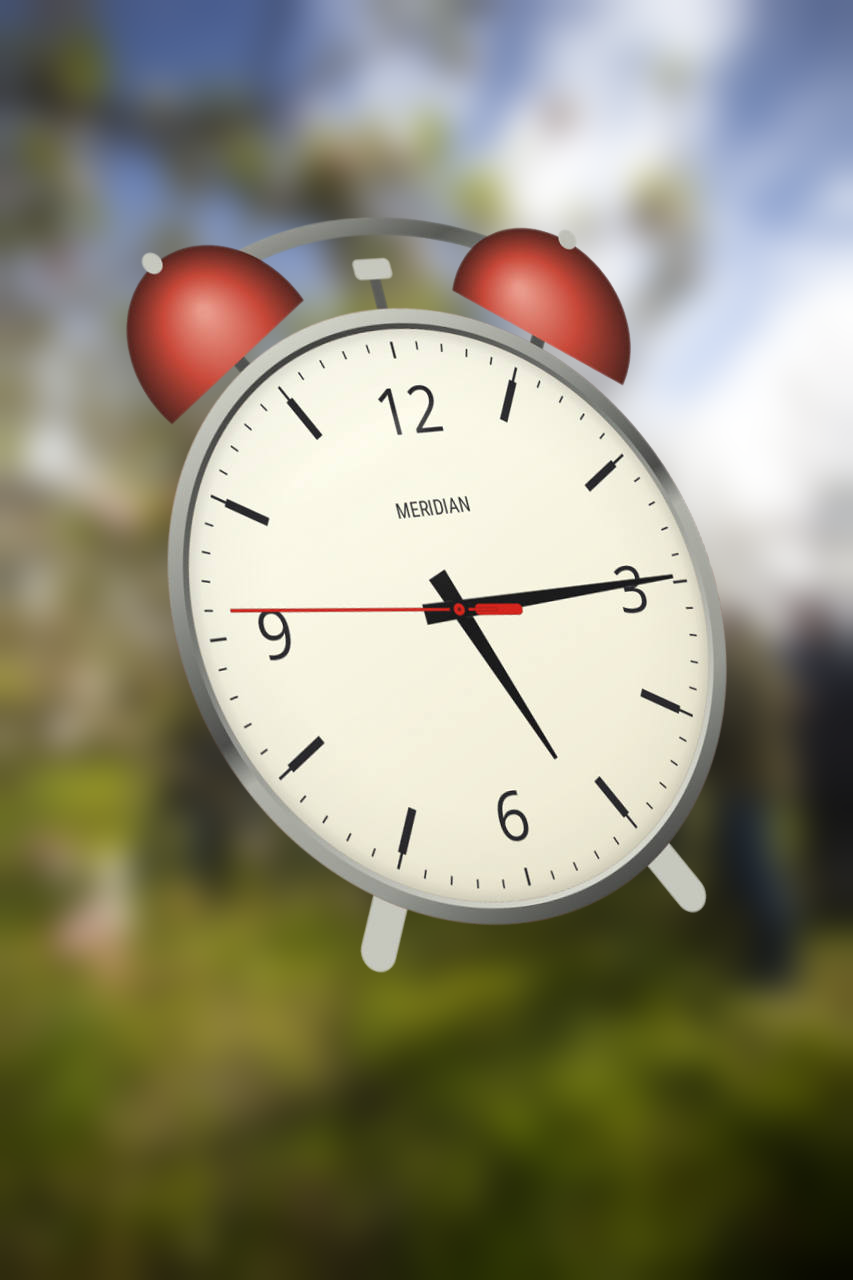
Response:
5.14.46
